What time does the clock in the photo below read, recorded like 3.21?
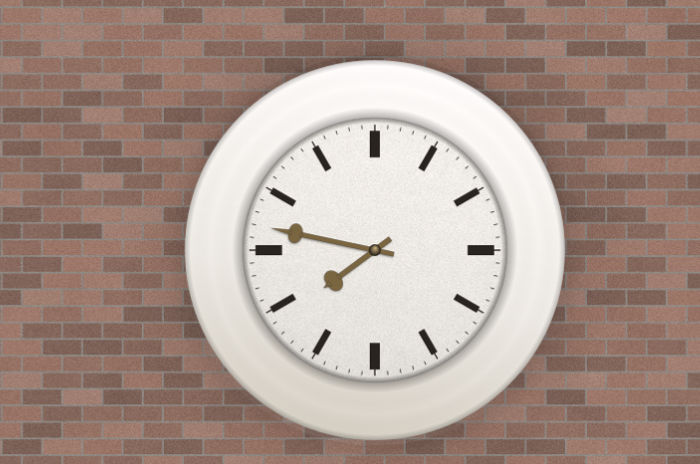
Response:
7.47
